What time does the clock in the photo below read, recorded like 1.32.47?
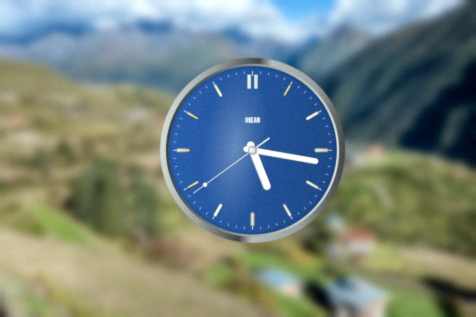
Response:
5.16.39
